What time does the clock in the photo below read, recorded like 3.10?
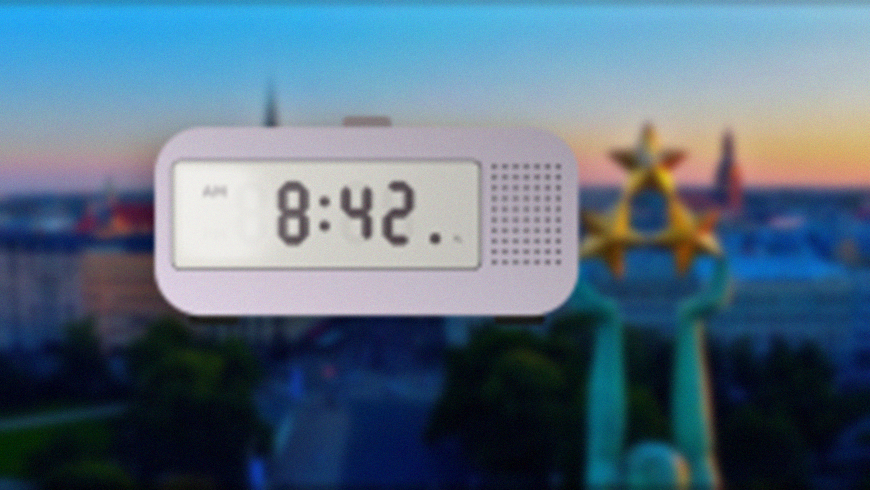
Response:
8.42
